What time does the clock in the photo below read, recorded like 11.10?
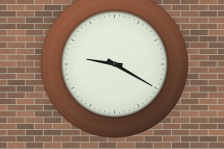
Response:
9.20
